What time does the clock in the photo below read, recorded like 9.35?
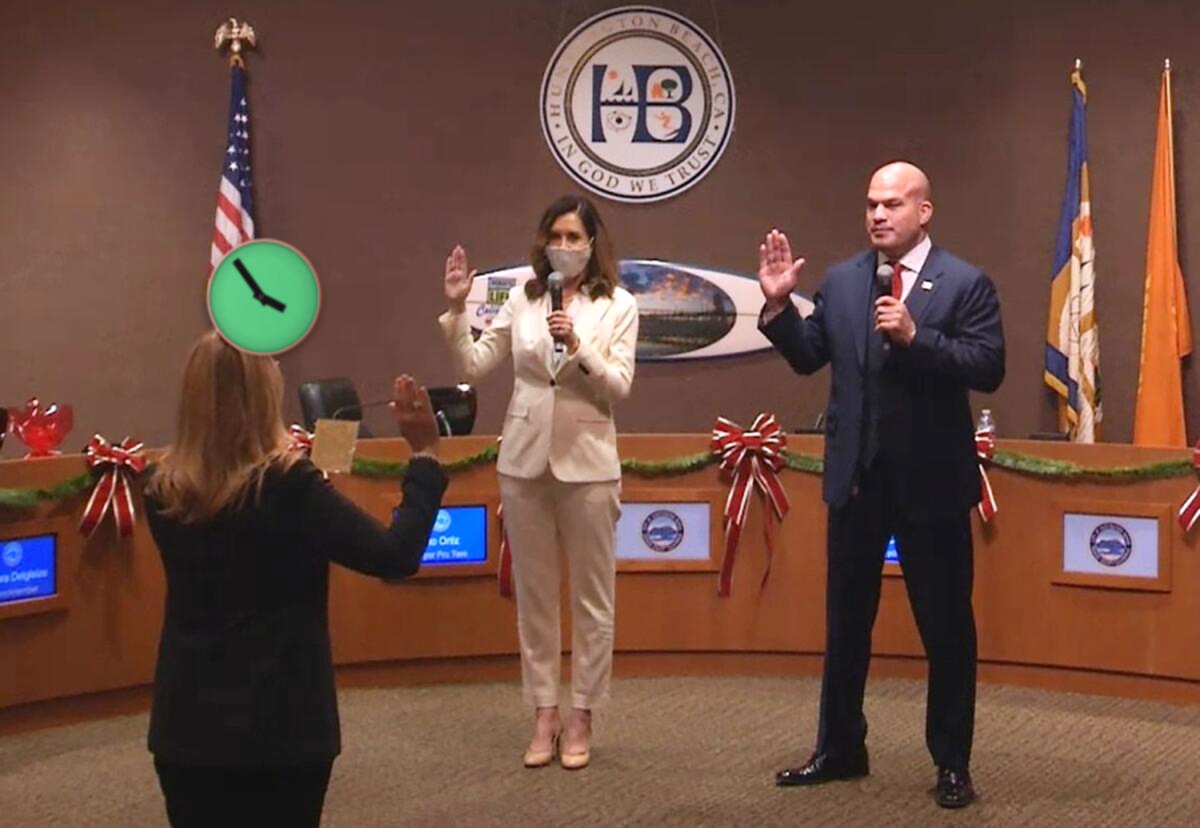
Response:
3.54
